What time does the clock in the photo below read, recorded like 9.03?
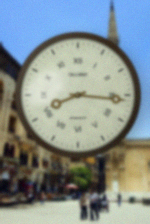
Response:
8.16
